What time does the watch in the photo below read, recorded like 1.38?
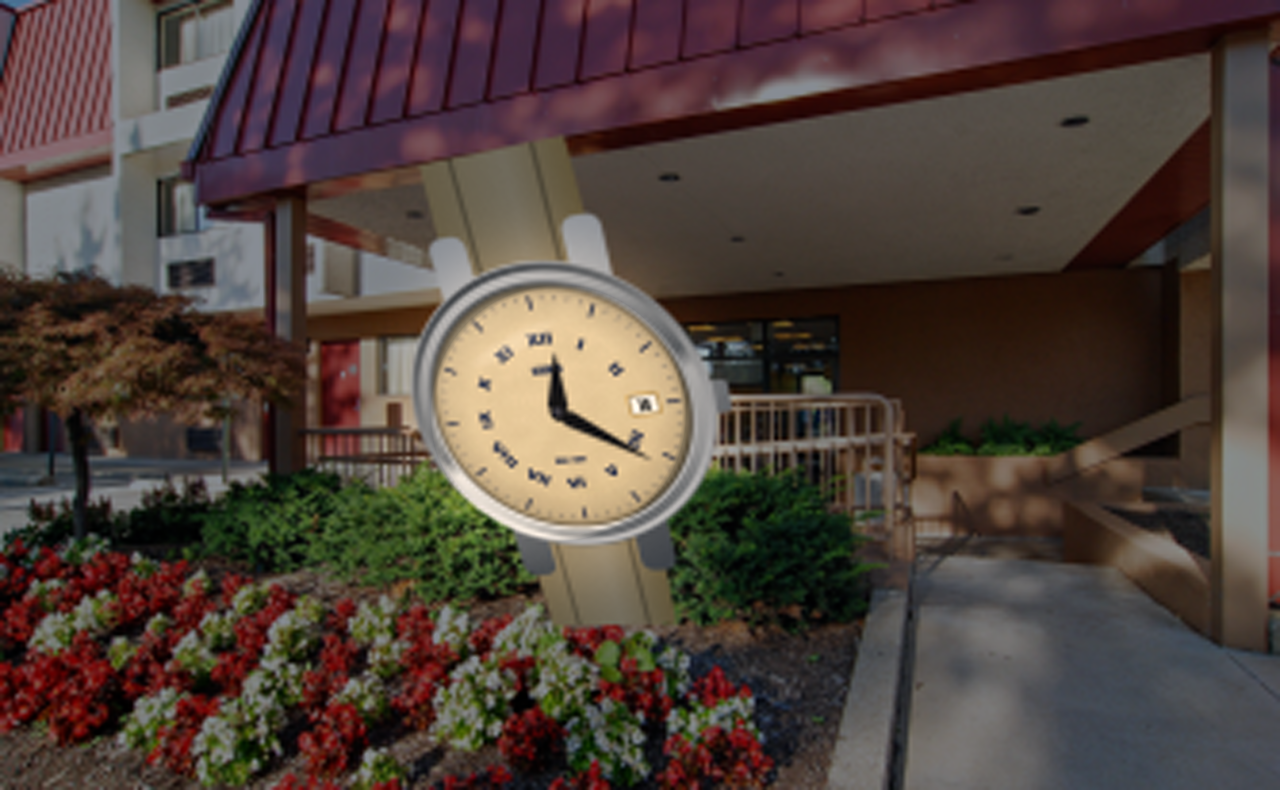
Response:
12.21
